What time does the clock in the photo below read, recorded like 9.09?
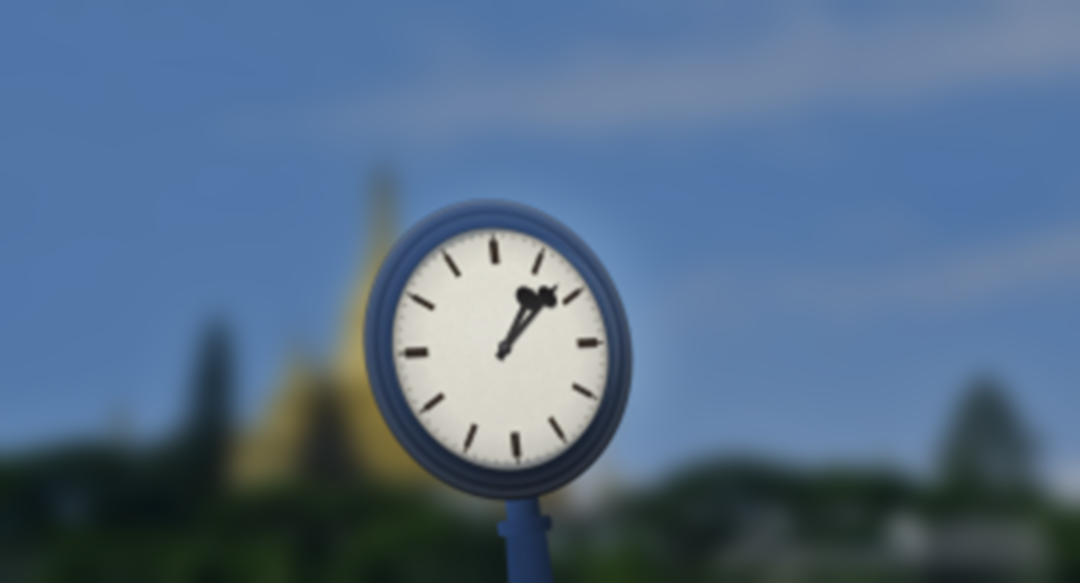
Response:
1.08
